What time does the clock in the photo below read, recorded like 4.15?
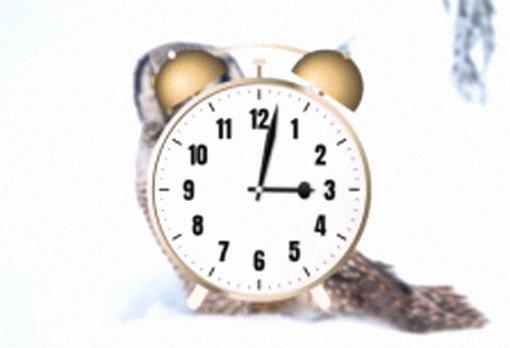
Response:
3.02
